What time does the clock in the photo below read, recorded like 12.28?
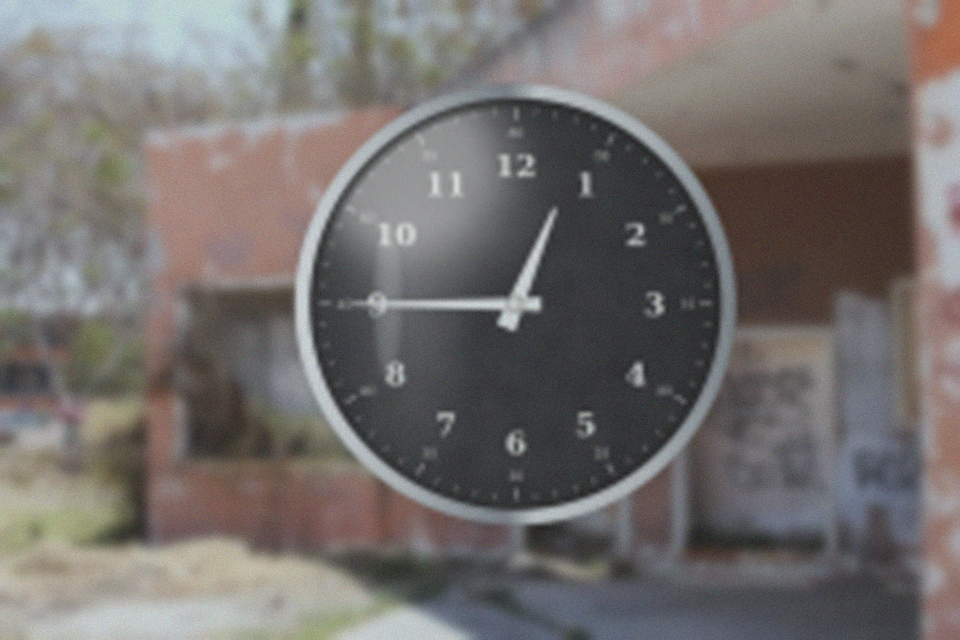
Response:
12.45
